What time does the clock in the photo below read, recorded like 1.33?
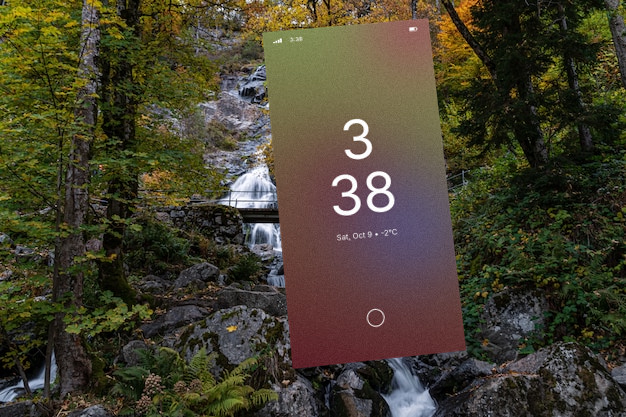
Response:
3.38
